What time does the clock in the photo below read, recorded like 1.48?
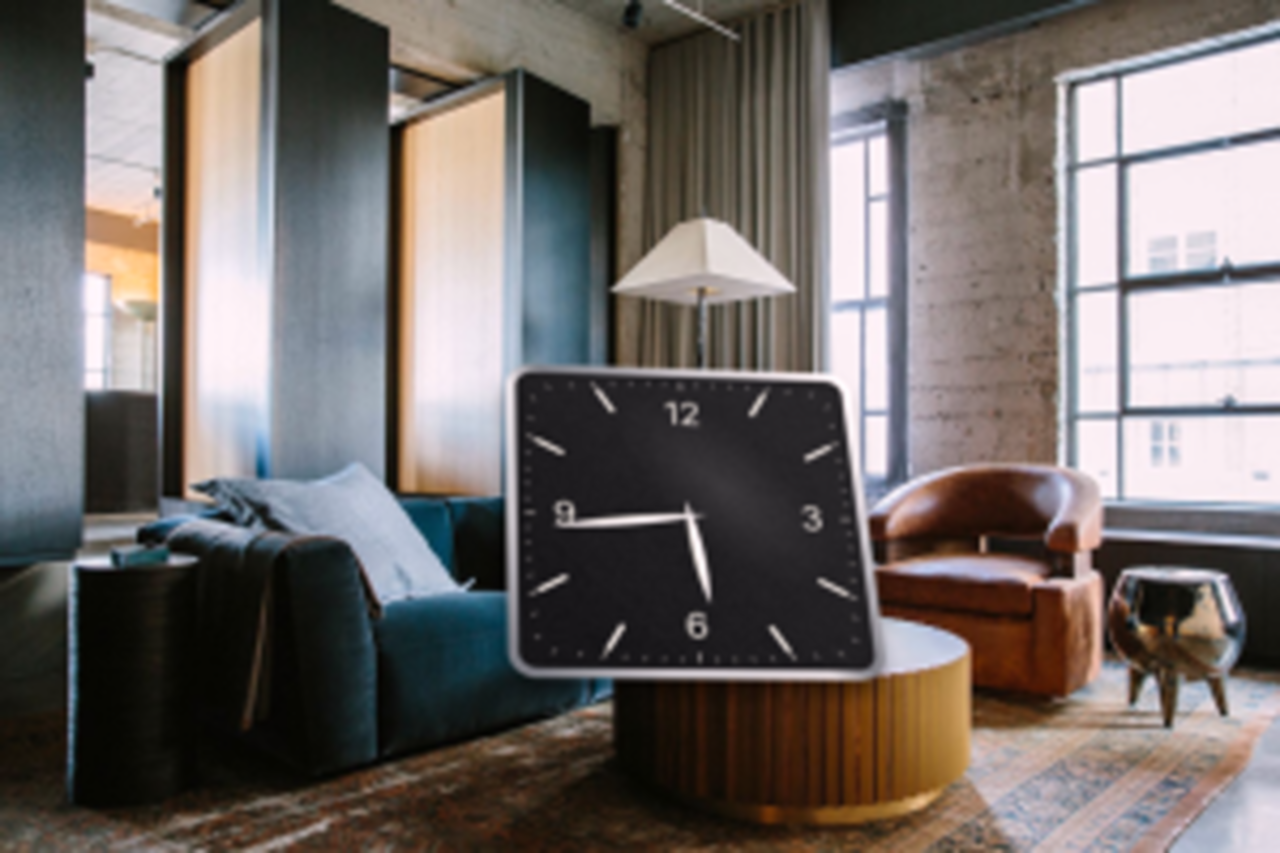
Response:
5.44
